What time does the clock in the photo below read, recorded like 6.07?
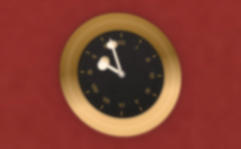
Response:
9.57
